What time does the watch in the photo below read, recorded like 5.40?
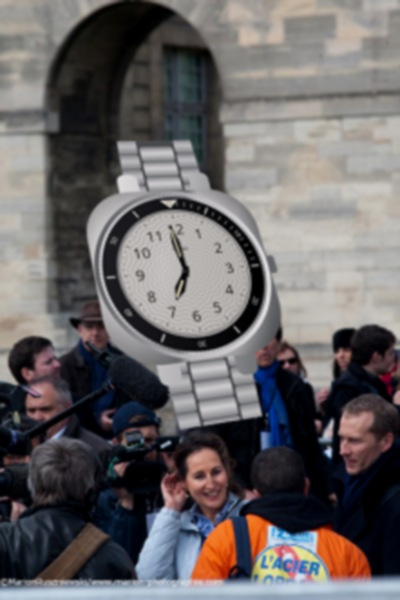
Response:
6.59
